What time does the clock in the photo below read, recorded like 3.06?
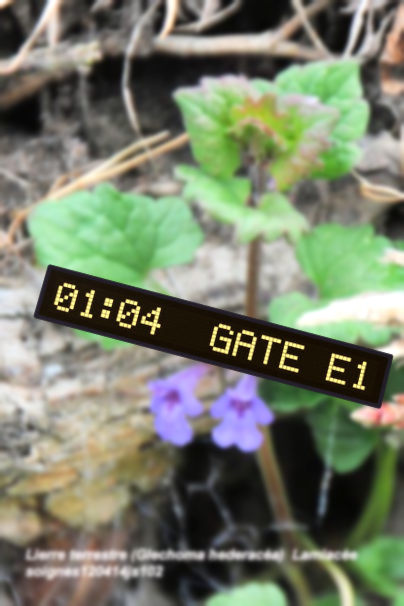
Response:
1.04
